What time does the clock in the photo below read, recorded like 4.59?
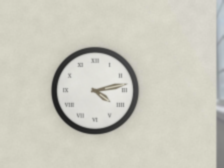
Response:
4.13
